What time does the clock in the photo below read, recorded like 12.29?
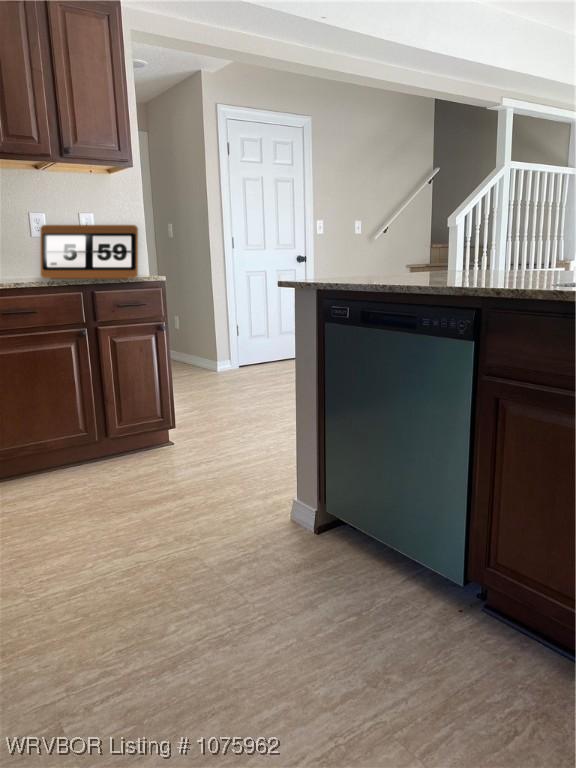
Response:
5.59
